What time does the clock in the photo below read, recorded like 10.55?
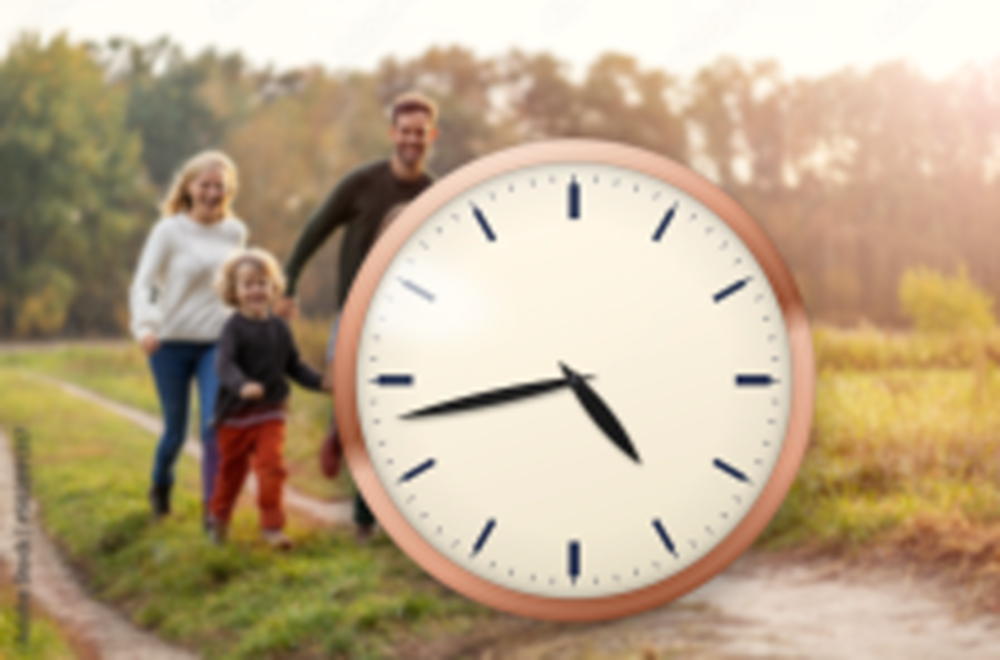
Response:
4.43
